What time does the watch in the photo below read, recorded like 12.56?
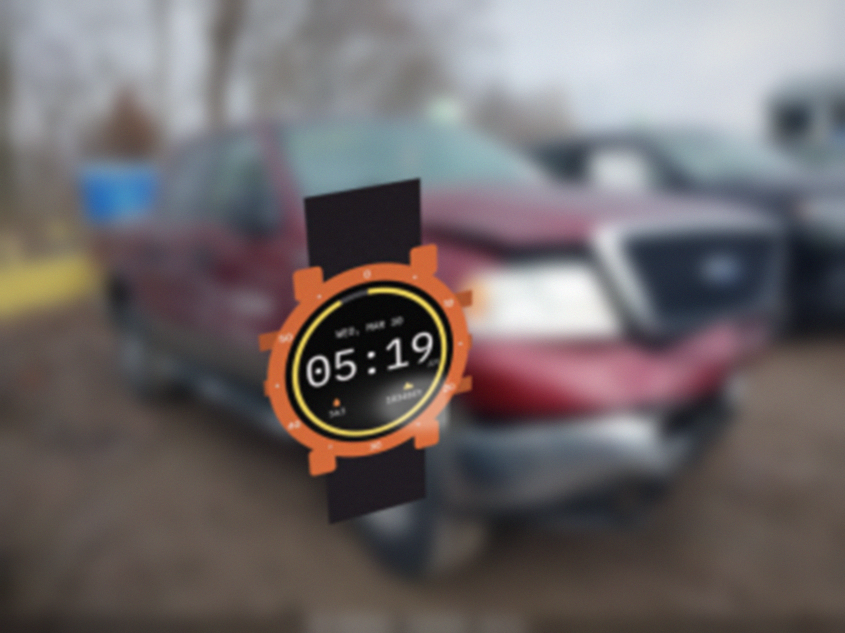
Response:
5.19
